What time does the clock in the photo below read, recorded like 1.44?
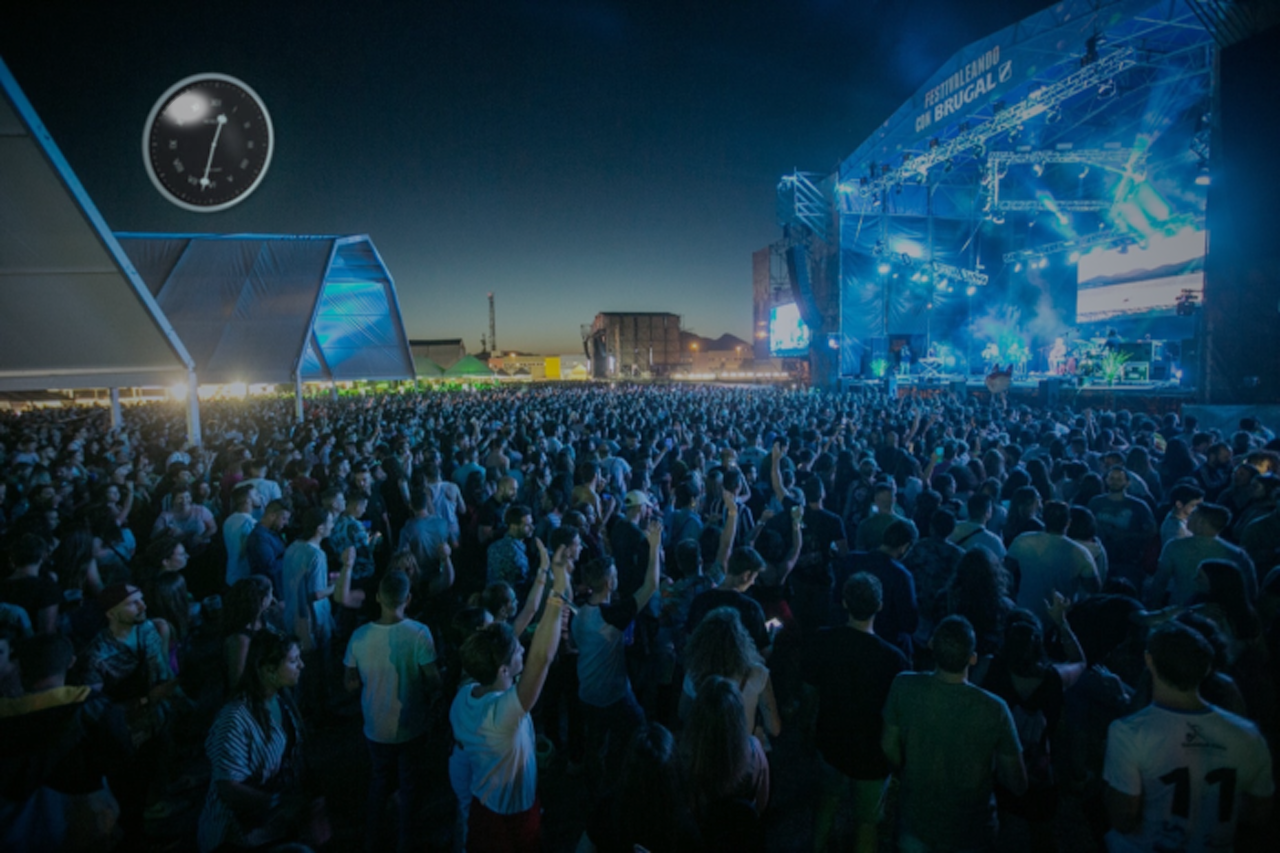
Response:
12.32
